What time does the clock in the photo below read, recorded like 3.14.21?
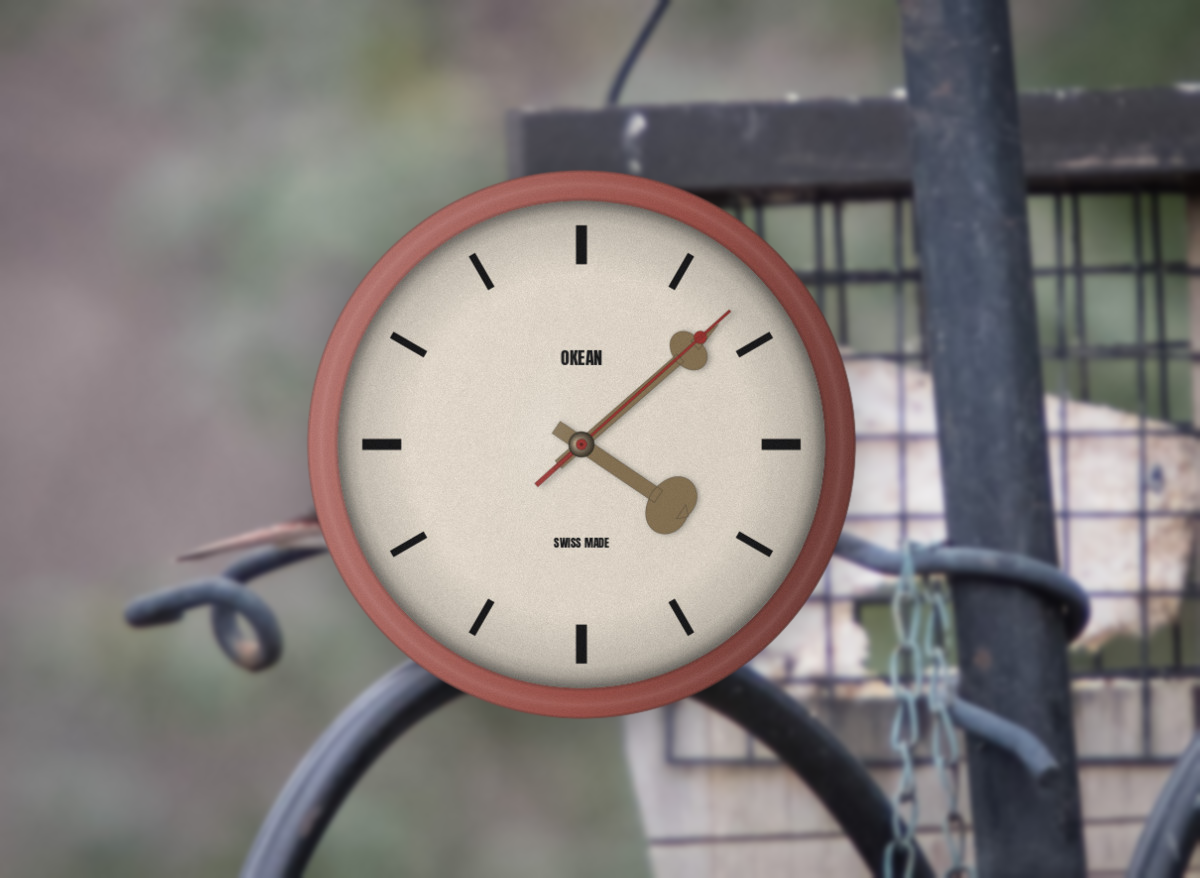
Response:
4.08.08
